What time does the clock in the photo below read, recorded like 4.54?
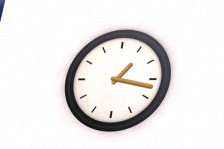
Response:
1.17
